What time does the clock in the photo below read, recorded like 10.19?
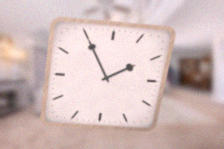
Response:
1.55
